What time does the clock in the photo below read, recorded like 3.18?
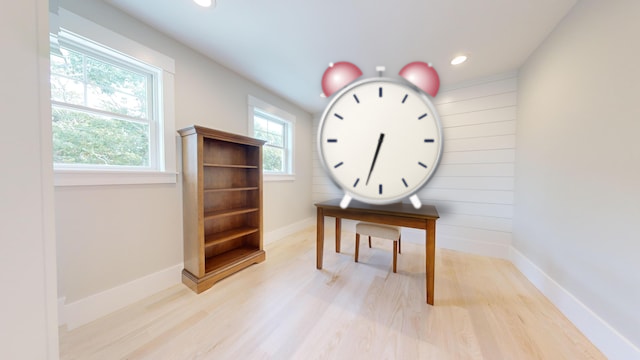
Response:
6.33
